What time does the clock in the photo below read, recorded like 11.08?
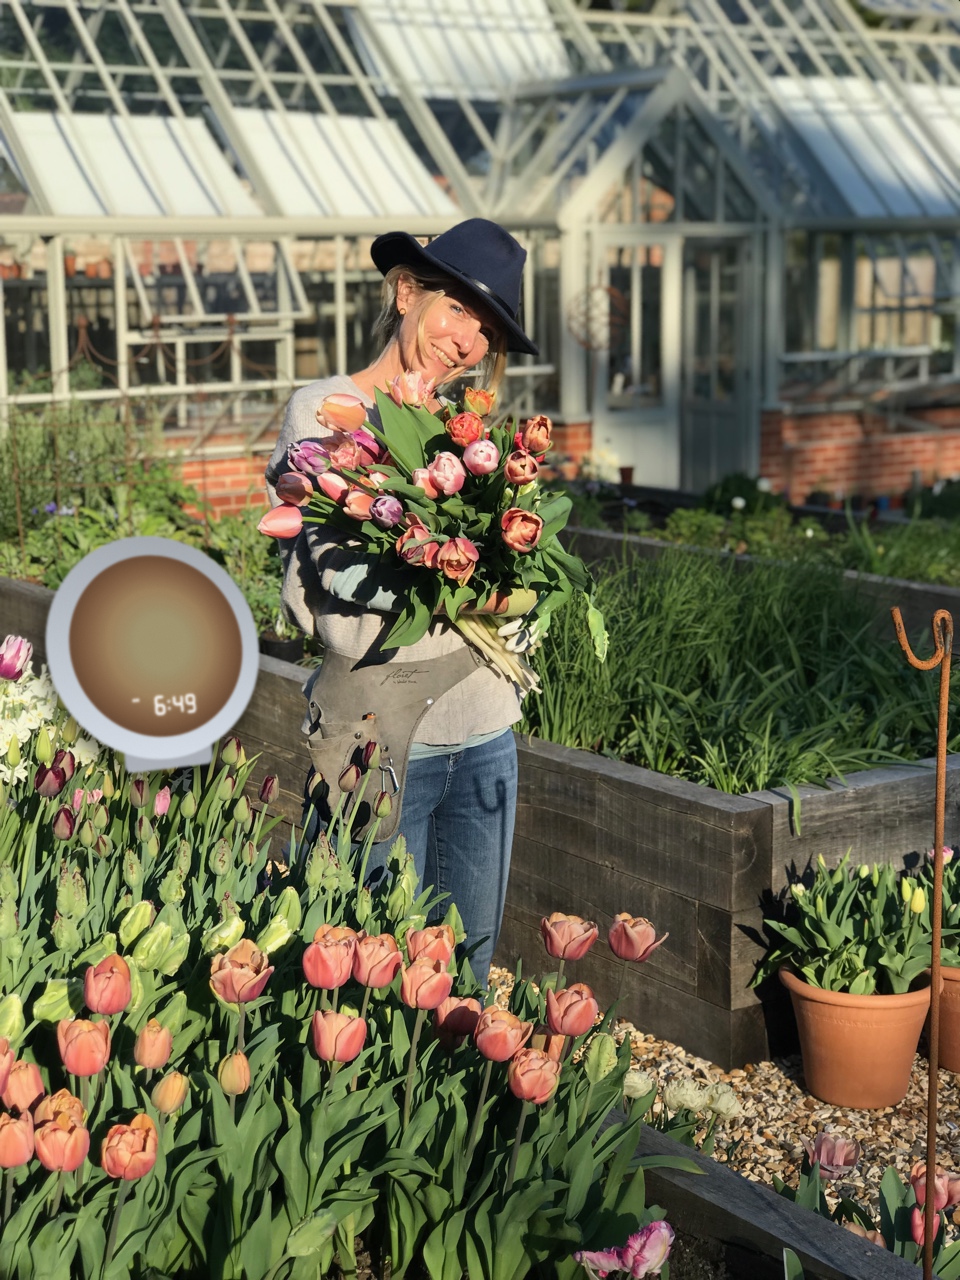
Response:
6.49
